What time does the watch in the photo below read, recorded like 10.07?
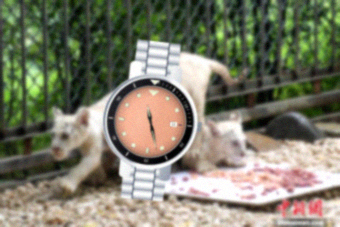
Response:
11.27
